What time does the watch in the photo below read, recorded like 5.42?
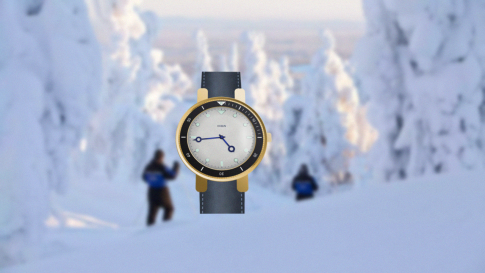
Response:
4.44
